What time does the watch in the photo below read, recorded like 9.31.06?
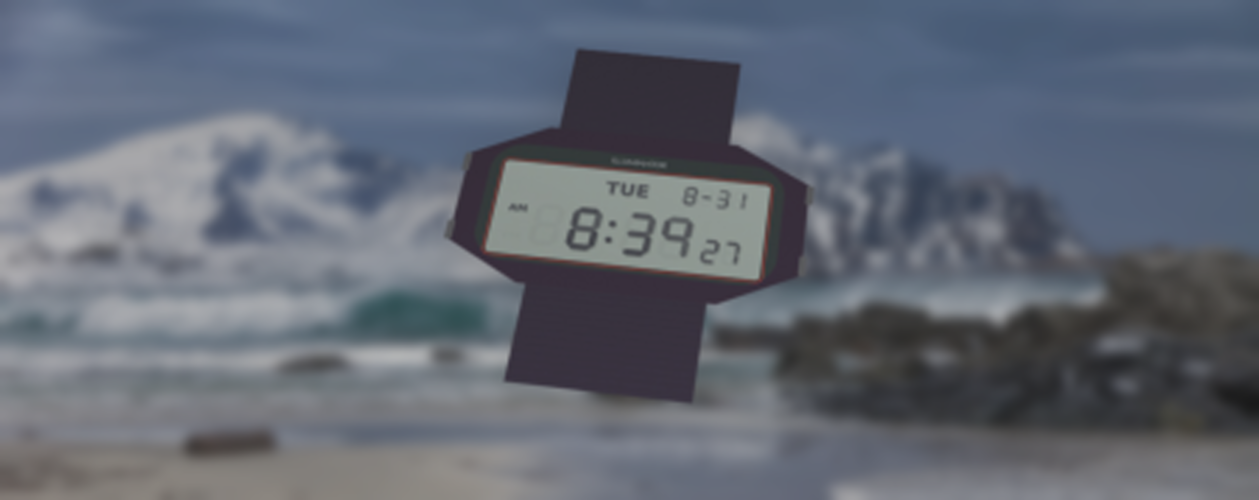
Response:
8.39.27
